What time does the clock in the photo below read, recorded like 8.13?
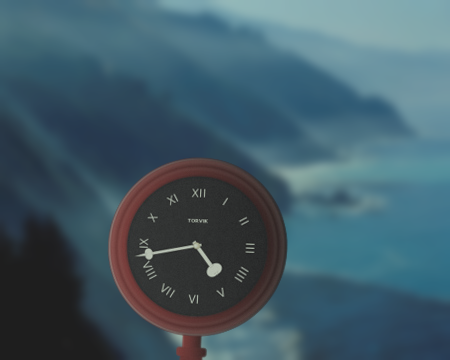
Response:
4.43
